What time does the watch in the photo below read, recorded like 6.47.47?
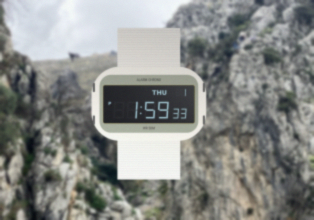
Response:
1.59.33
